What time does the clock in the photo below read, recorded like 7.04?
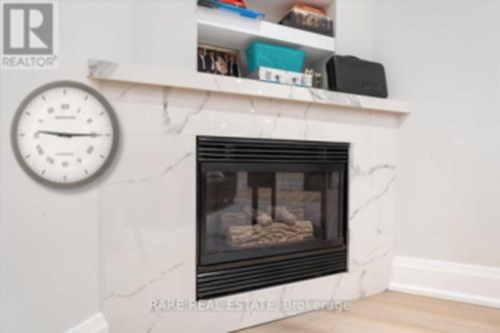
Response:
9.15
